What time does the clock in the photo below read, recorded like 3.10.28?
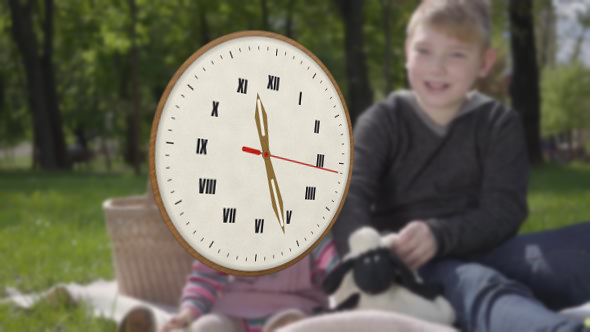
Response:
11.26.16
